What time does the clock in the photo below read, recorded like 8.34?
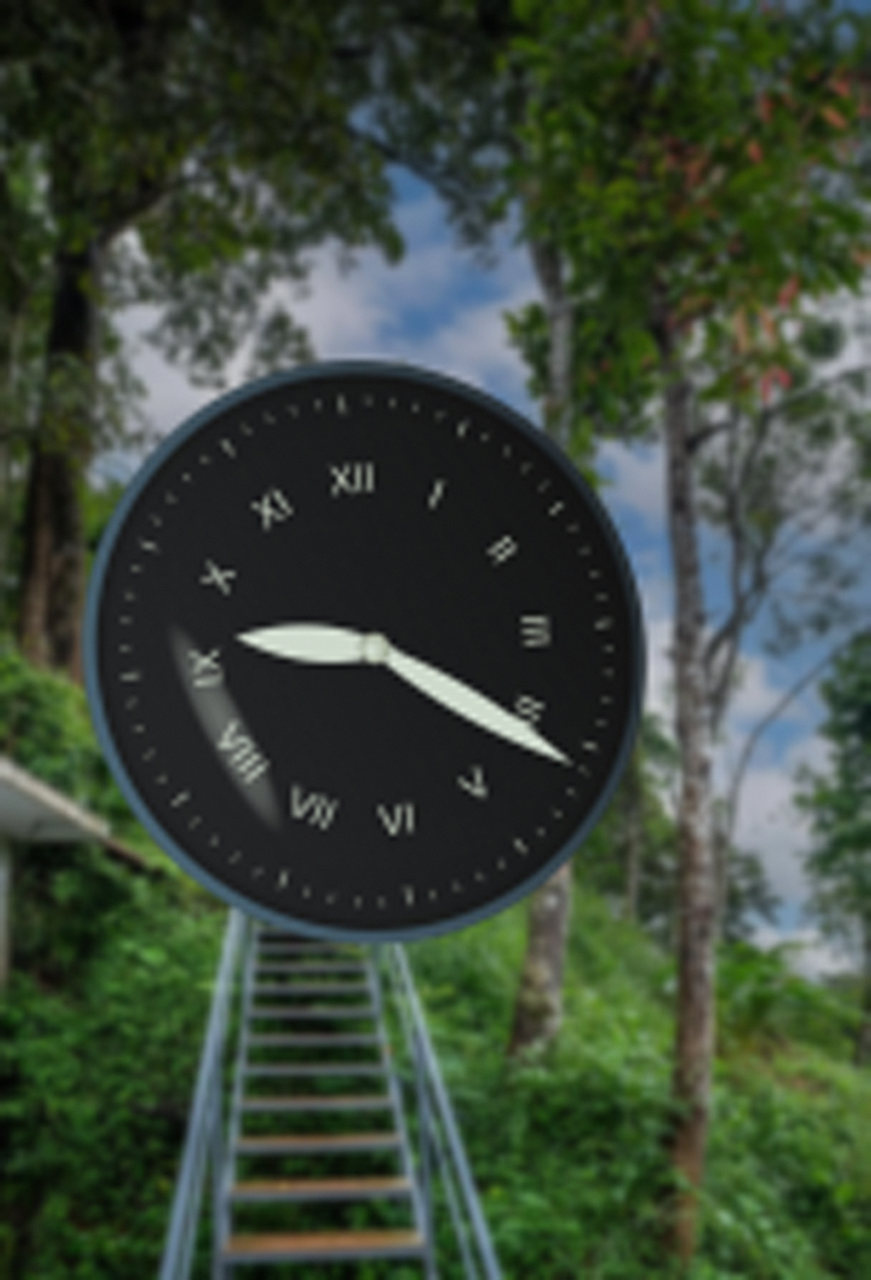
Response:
9.21
